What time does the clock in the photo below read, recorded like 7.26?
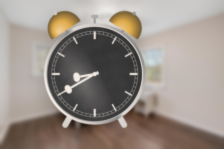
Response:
8.40
